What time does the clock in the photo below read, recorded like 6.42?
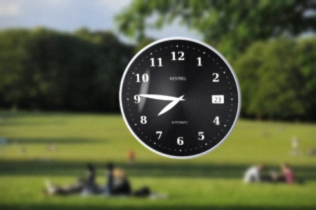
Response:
7.46
